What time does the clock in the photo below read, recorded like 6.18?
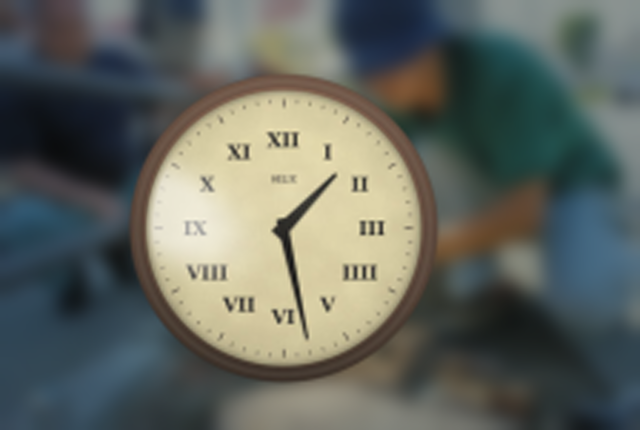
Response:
1.28
